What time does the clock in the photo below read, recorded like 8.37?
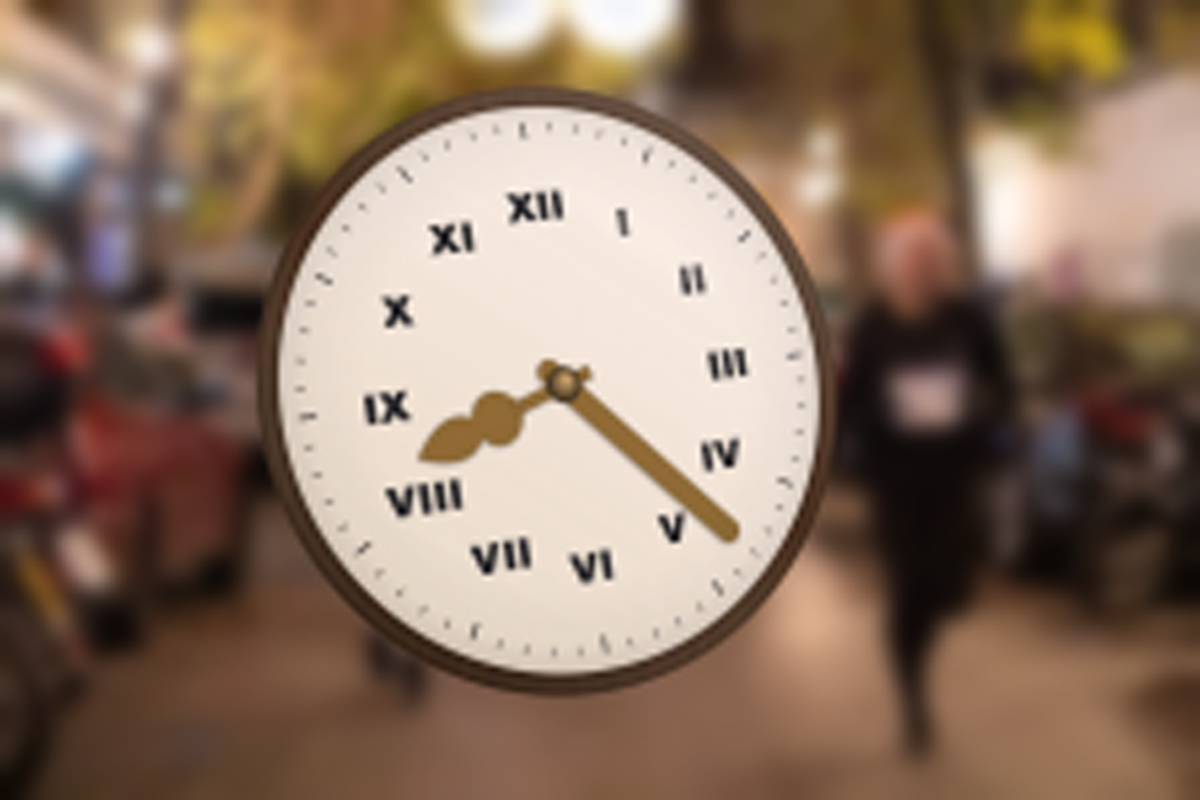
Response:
8.23
